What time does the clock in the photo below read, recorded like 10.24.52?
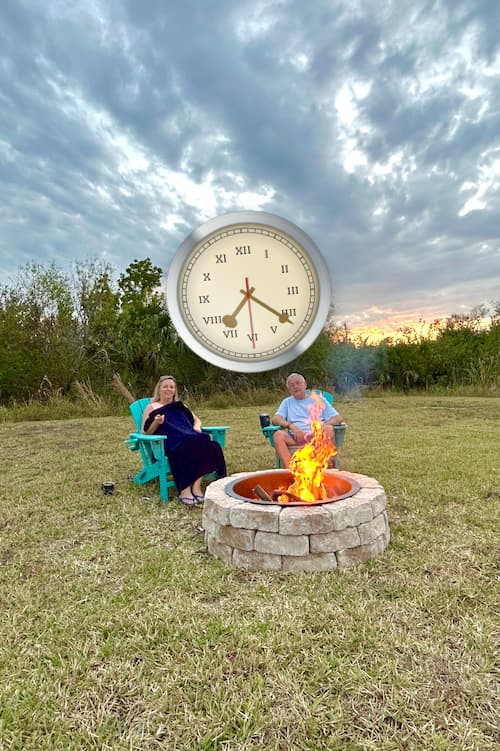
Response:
7.21.30
